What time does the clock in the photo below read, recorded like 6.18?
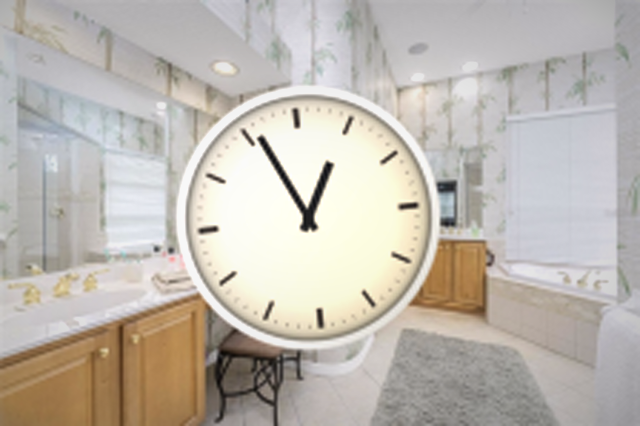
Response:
12.56
